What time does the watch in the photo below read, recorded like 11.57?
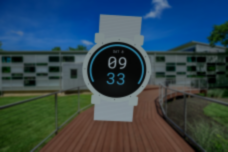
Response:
9.33
